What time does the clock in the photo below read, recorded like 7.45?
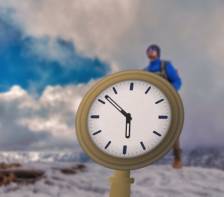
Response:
5.52
